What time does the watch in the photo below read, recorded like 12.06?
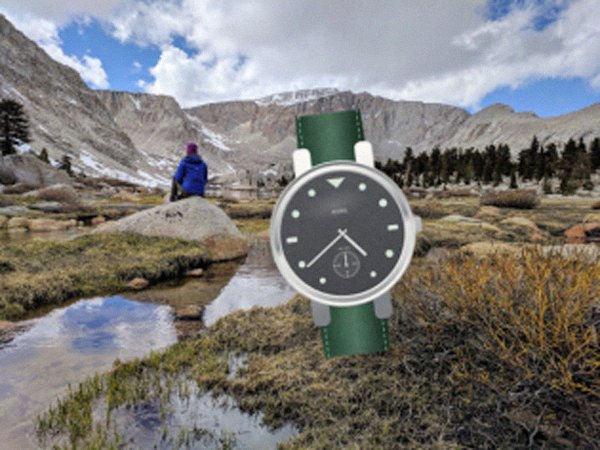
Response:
4.39
